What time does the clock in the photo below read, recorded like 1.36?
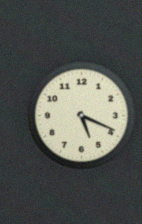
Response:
5.19
